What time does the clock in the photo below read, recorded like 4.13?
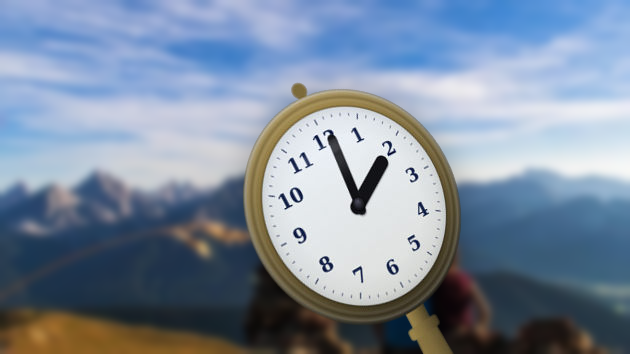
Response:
2.01
